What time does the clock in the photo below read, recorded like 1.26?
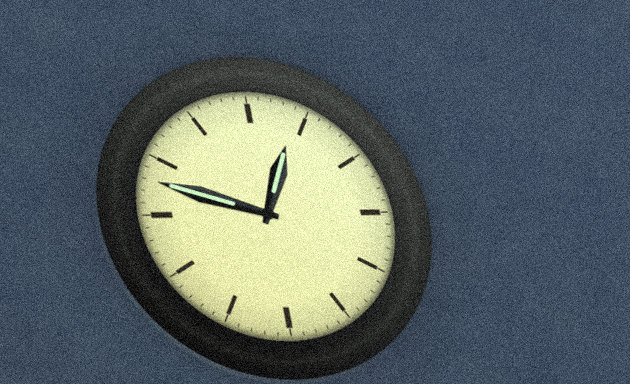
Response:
12.48
